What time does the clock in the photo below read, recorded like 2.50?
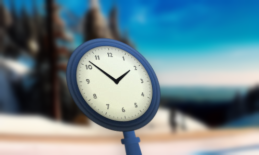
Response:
1.52
